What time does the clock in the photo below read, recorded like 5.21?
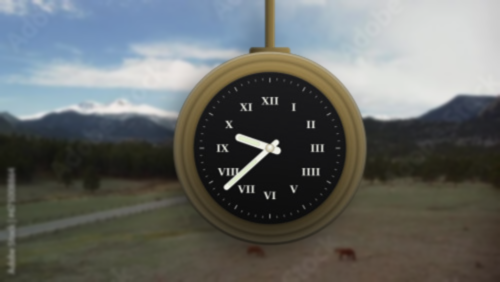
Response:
9.38
